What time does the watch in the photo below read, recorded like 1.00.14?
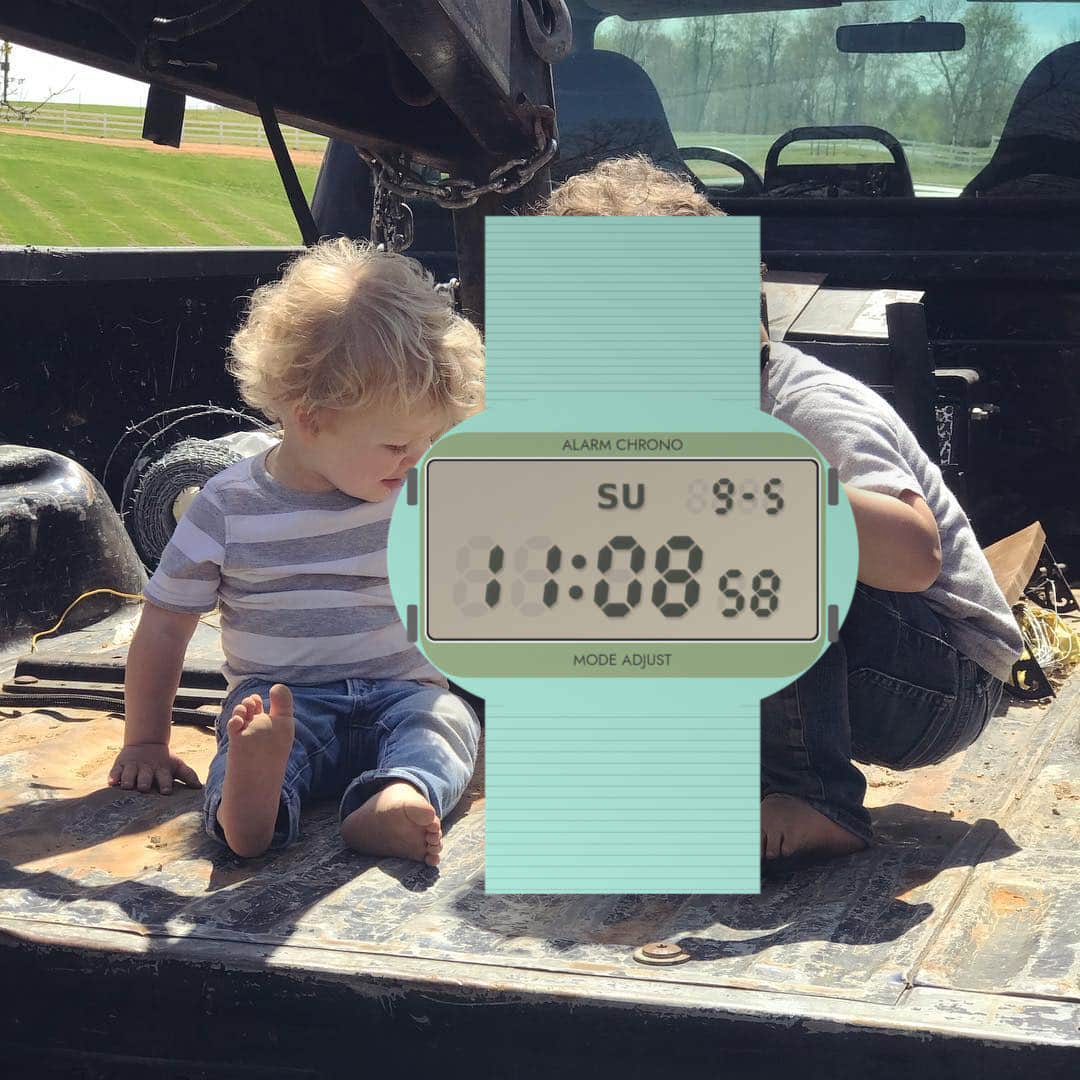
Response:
11.08.58
